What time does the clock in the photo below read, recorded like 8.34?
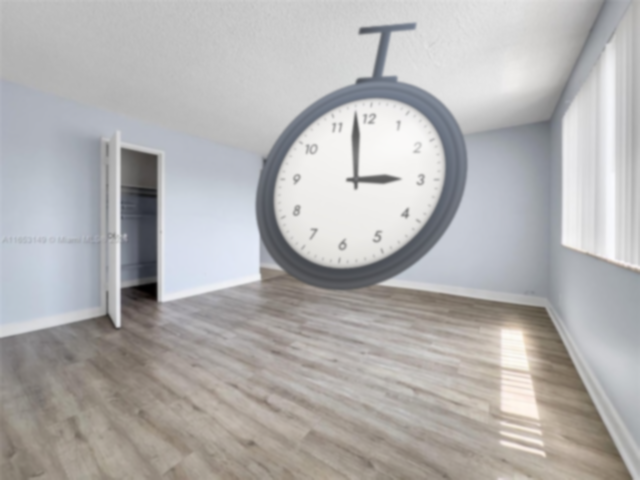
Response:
2.58
